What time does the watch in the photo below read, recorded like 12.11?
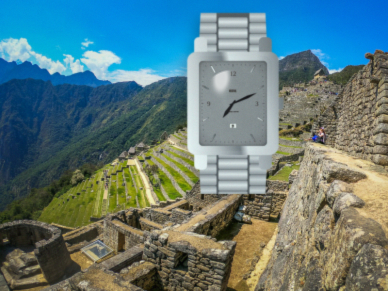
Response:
7.11
